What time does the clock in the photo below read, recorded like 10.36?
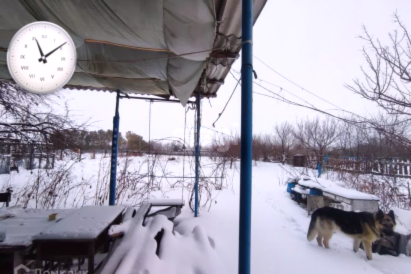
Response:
11.09
